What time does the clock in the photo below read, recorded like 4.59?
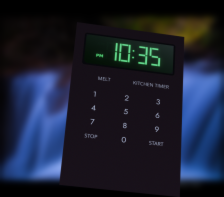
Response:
10.35
